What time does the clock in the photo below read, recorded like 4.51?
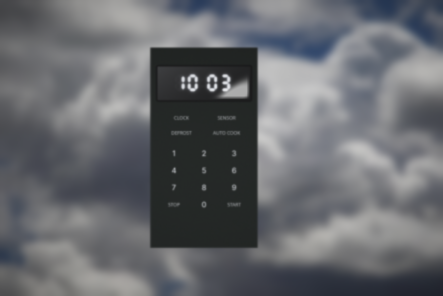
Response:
10.03
